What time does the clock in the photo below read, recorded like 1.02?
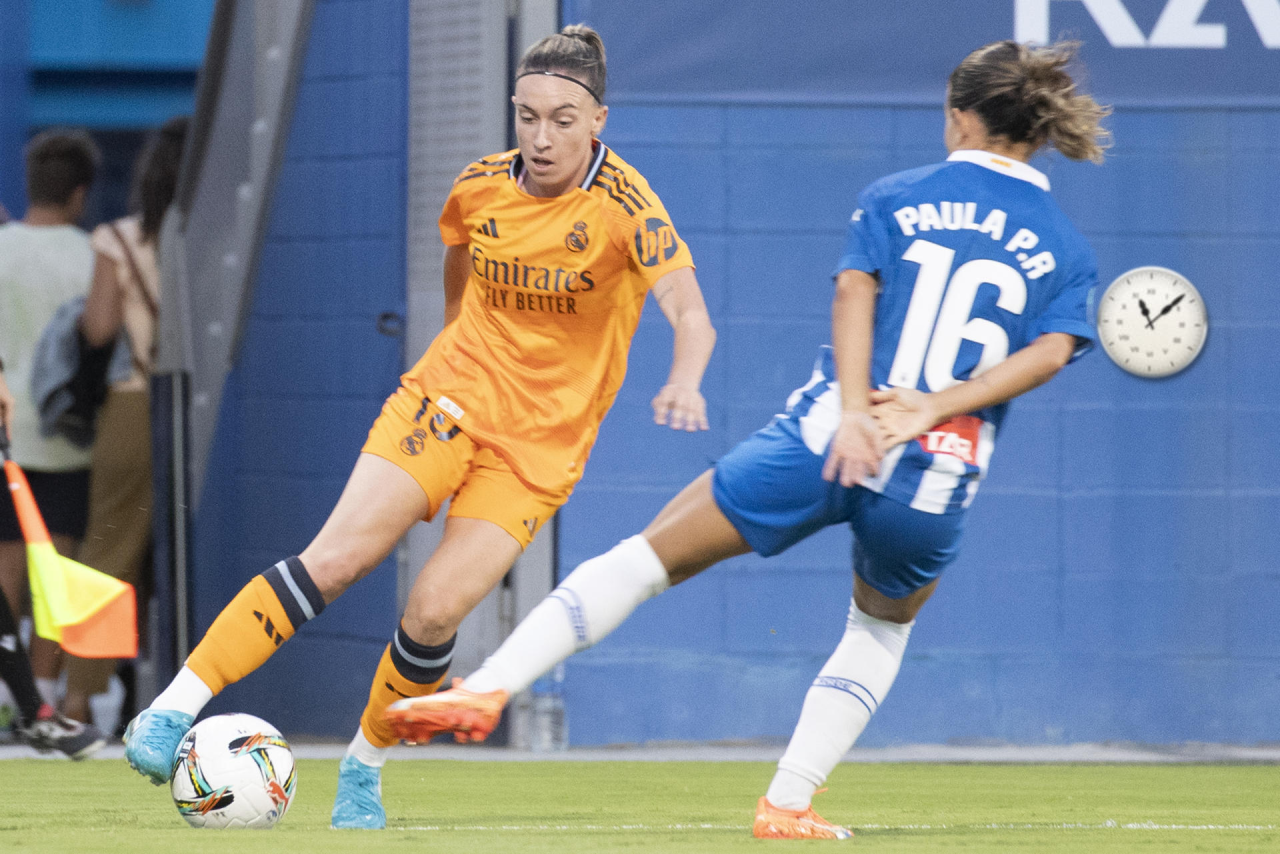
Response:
11.08
